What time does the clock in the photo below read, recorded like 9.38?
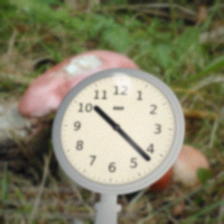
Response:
10.22
